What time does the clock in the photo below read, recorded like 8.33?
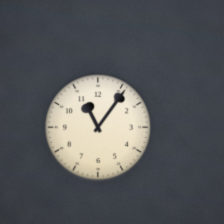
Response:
11.06
